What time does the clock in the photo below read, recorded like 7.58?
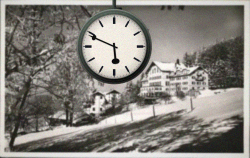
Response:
5.49
